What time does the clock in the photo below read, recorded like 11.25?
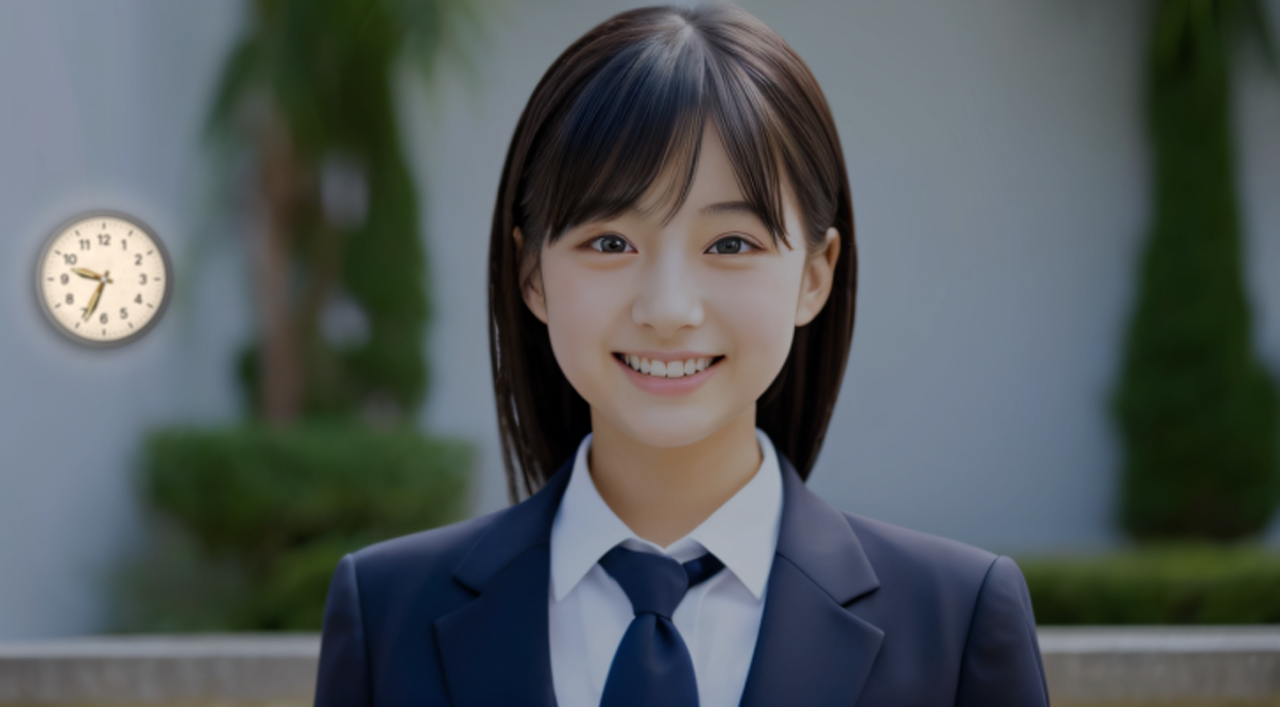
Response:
9.34
